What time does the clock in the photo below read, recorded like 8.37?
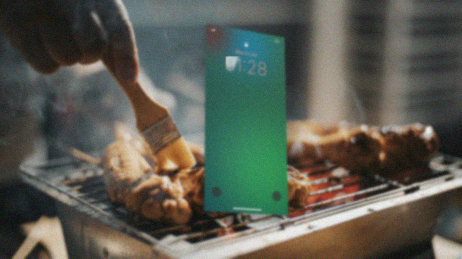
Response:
1.28
